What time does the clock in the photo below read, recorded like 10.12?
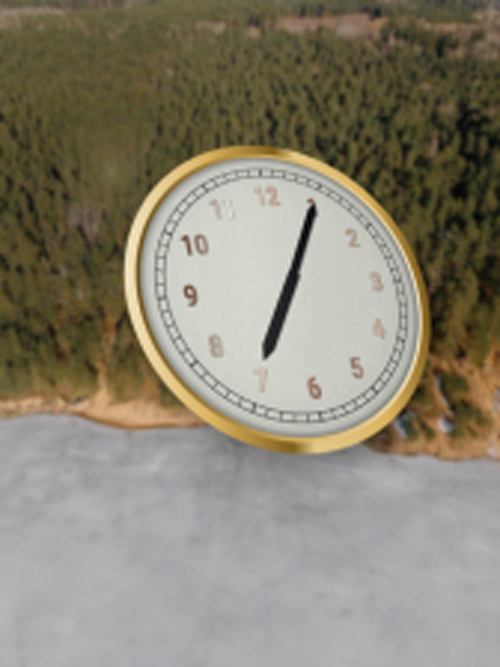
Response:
7.05
